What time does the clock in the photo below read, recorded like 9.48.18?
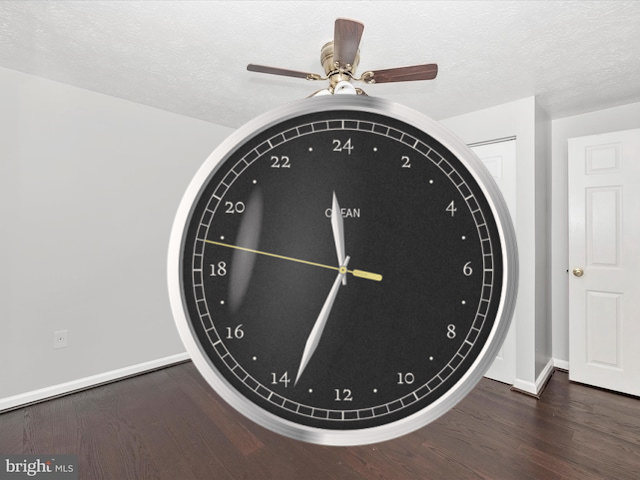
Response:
23.33.47
